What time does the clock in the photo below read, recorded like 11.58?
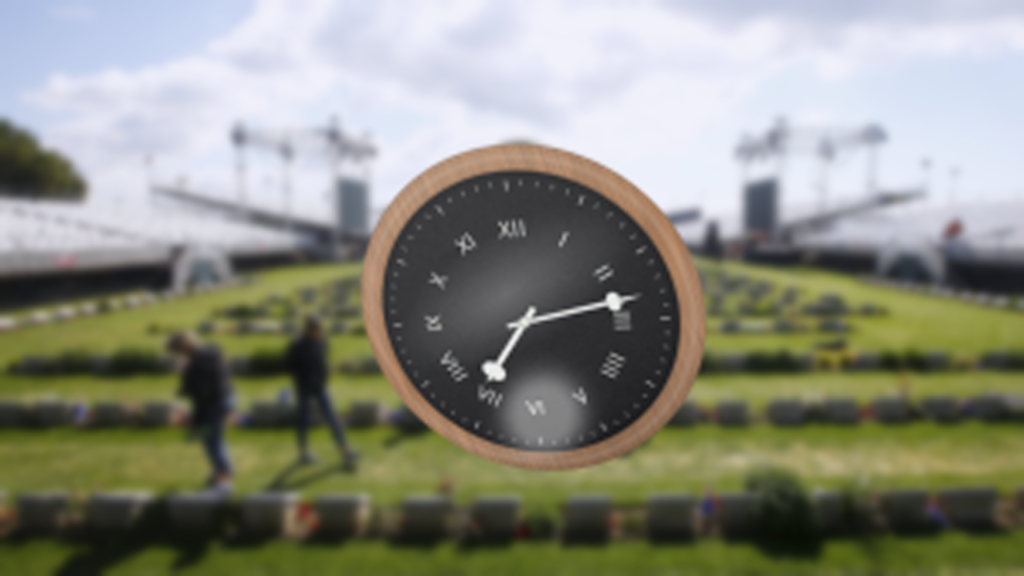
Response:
7.13
